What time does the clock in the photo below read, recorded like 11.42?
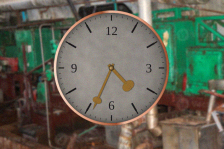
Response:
4.34
